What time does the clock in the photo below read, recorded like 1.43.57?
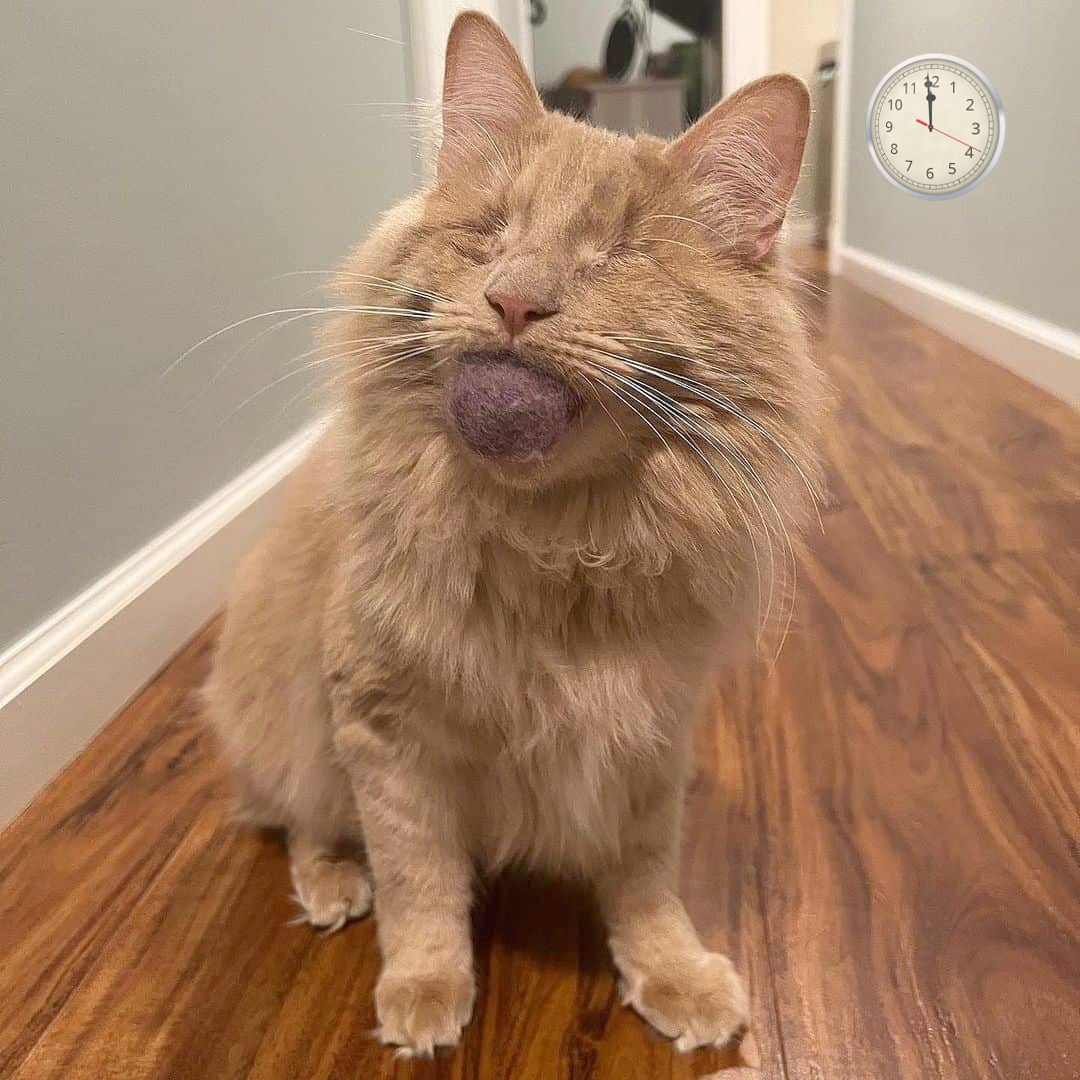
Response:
11.59.19
